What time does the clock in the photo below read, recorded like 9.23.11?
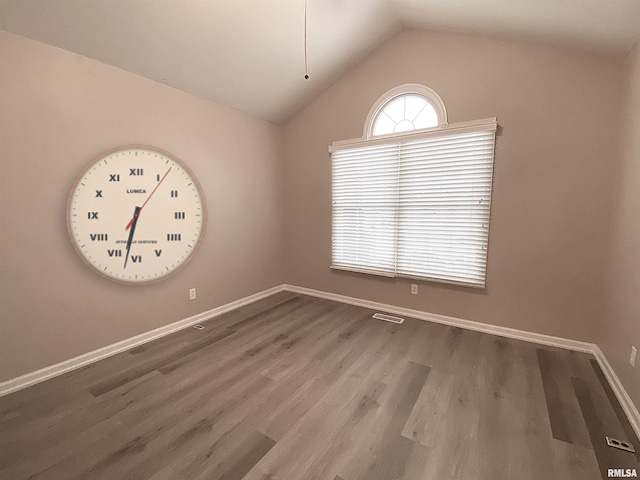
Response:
6.32.06
